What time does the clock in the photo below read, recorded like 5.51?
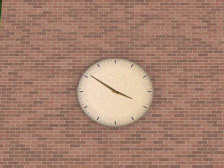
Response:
3.51
